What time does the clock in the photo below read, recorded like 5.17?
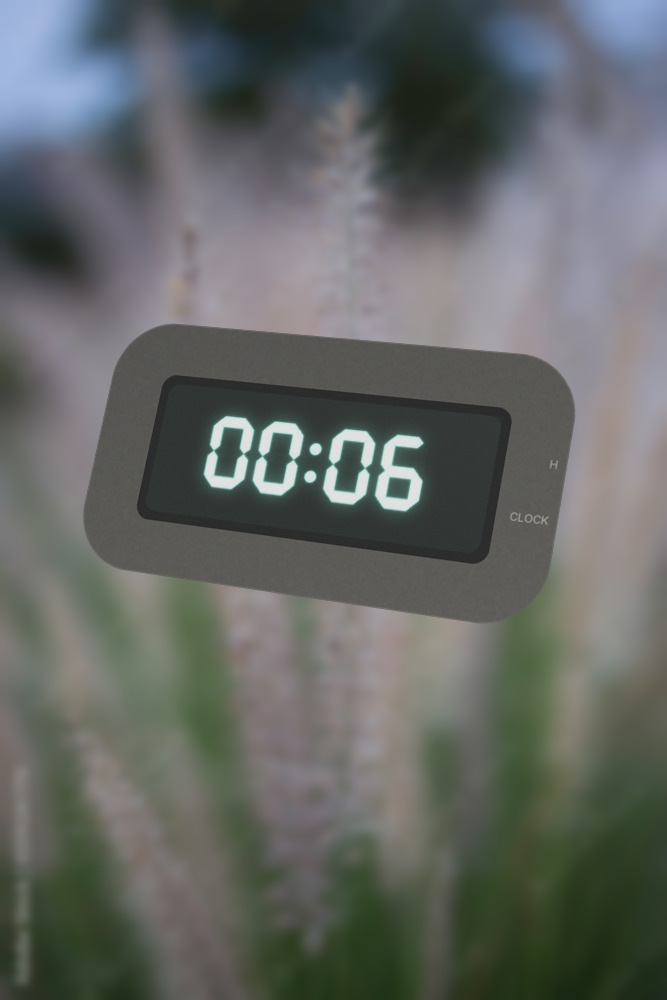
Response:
0.06
